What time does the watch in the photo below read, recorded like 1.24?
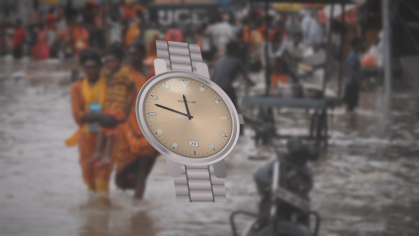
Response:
11.48
